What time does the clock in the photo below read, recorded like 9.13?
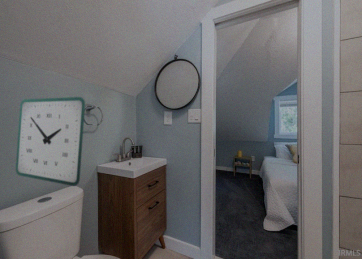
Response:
1.52
